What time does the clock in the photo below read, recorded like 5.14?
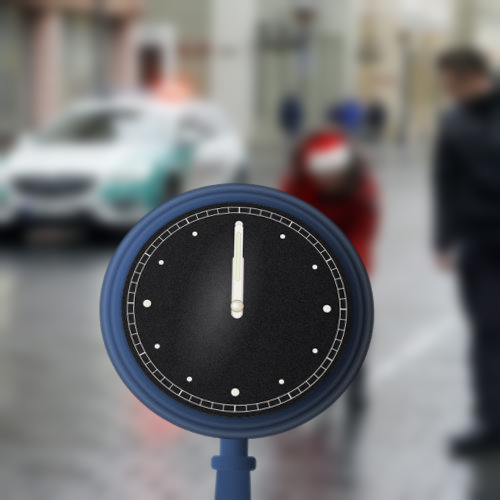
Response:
12.00
